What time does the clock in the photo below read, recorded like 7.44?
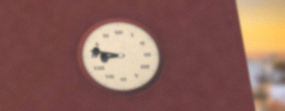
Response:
8.47
